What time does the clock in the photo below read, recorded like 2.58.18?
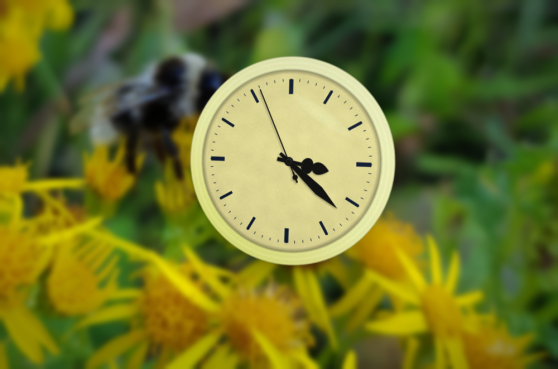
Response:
3.21.56
